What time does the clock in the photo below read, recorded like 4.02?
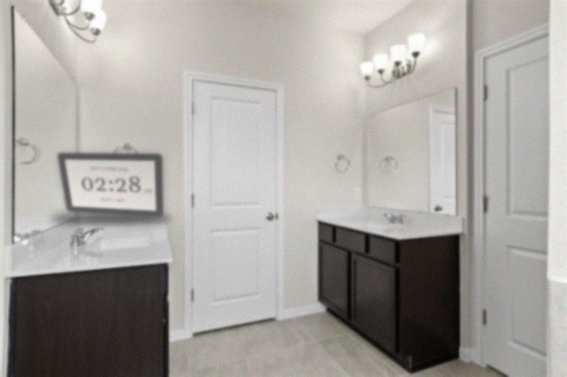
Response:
2.28
